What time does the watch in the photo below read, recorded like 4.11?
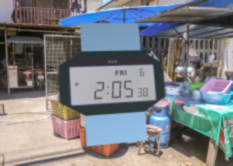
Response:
2.05
